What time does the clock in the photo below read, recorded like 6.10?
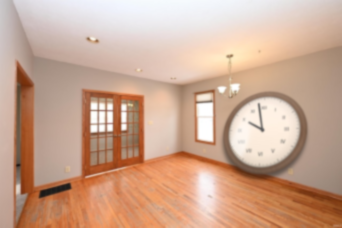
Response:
9.58
